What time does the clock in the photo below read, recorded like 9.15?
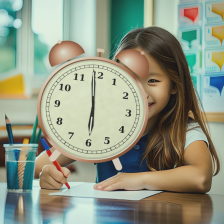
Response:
5.59
